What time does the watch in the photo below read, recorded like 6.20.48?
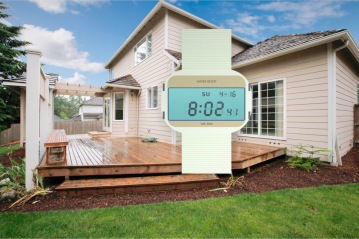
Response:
8.02.41
